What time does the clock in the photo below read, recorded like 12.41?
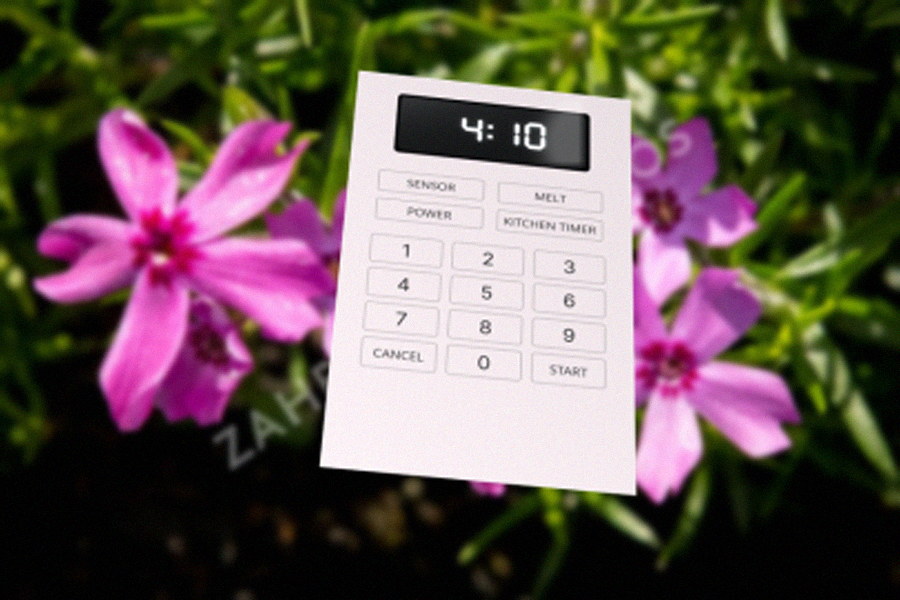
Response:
4.10
